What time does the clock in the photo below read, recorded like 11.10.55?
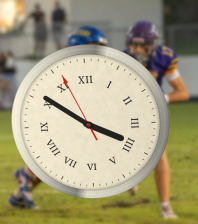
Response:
3.50.56
